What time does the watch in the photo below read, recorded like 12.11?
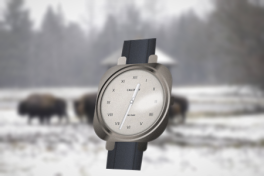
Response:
12.33
